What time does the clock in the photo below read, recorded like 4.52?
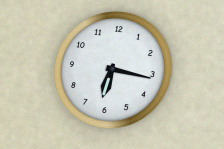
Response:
6.16
